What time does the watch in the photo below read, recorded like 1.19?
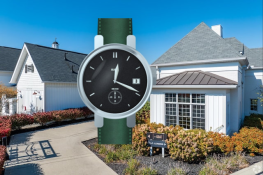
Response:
12.19
